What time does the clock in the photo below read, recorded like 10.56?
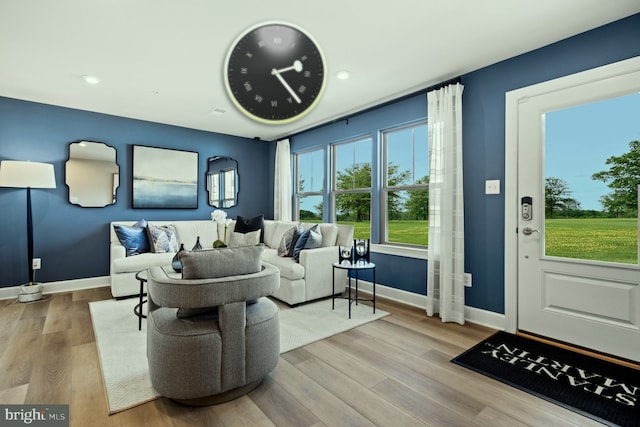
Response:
2.23
